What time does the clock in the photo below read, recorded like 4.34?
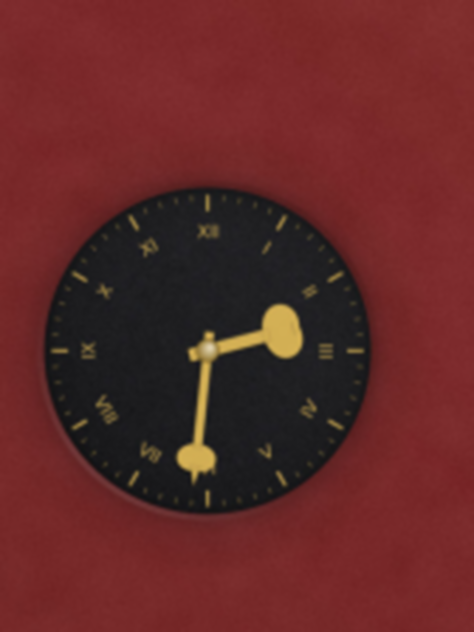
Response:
2.31
